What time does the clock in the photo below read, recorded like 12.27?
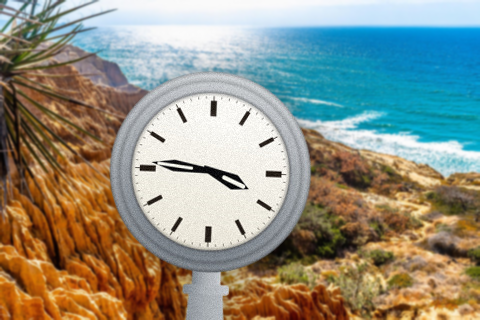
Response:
3.46
